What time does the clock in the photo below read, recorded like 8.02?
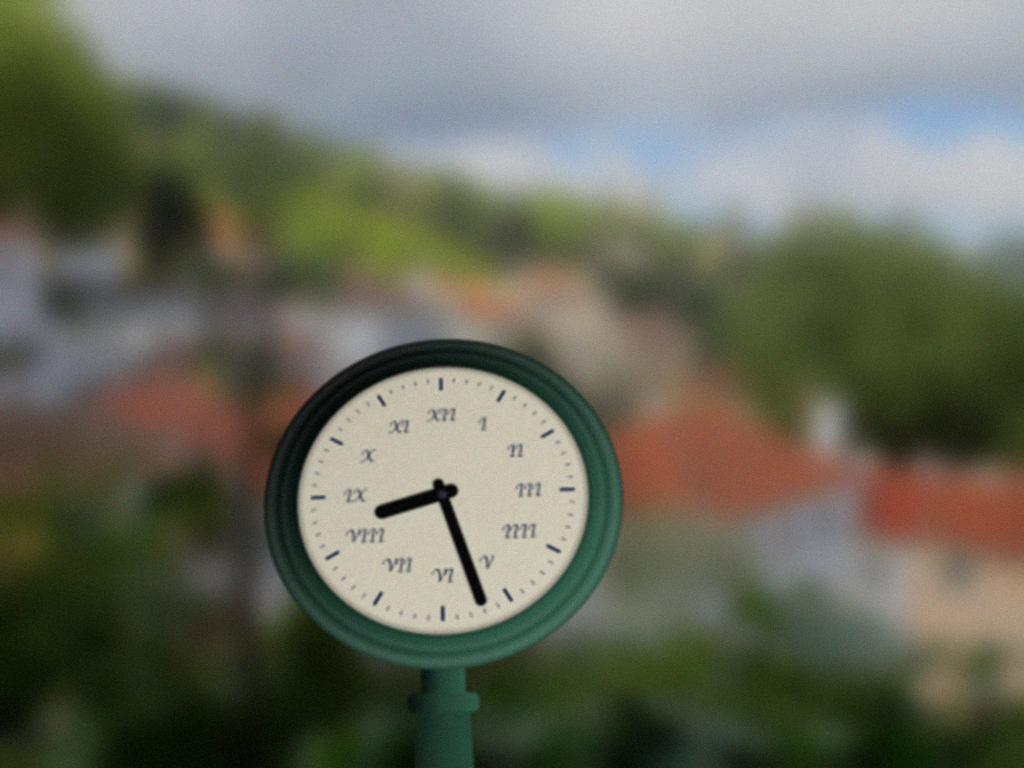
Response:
8.27
